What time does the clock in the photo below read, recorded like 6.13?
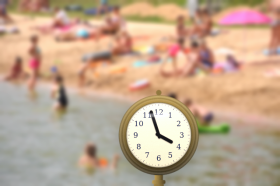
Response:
3.57
